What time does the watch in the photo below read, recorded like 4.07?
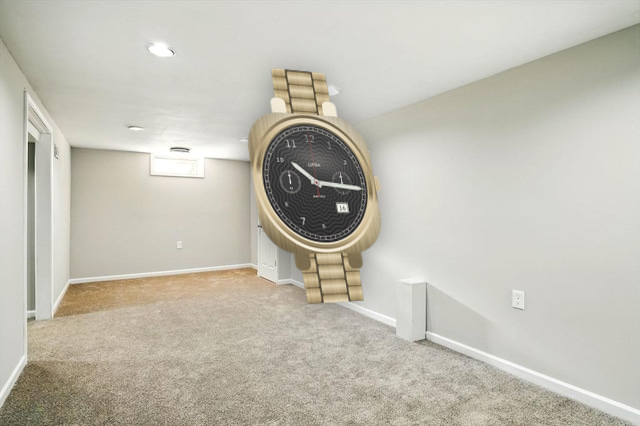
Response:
10.16
